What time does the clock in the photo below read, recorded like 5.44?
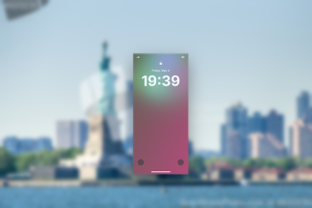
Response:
19.39
